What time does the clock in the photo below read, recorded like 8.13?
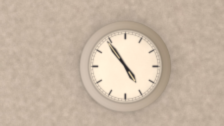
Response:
4.54
